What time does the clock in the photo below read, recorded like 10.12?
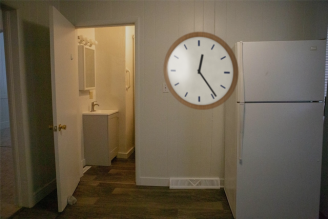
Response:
12.24
